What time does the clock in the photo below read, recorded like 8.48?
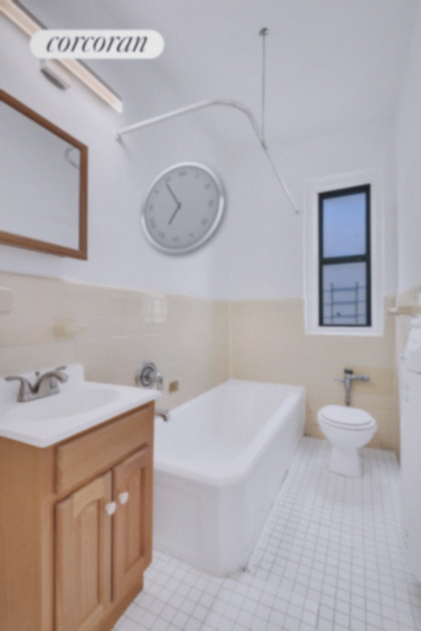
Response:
6.54
